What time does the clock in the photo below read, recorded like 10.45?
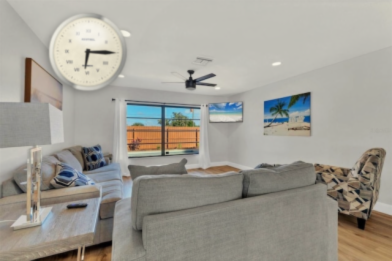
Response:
6.15
